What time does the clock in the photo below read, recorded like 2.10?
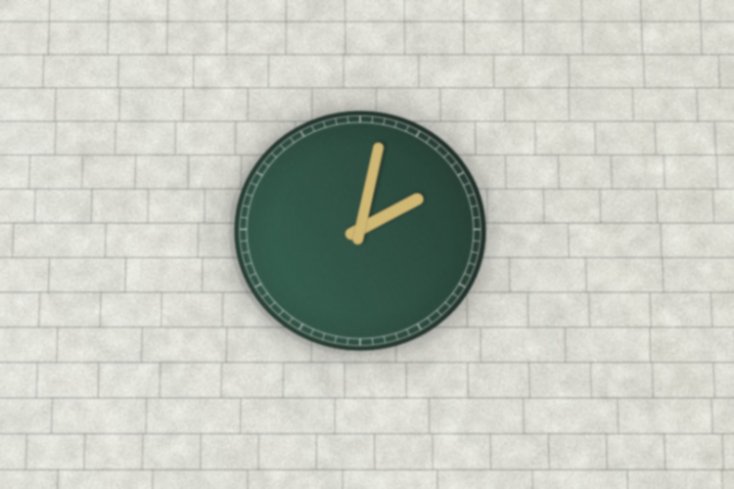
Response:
2.02
